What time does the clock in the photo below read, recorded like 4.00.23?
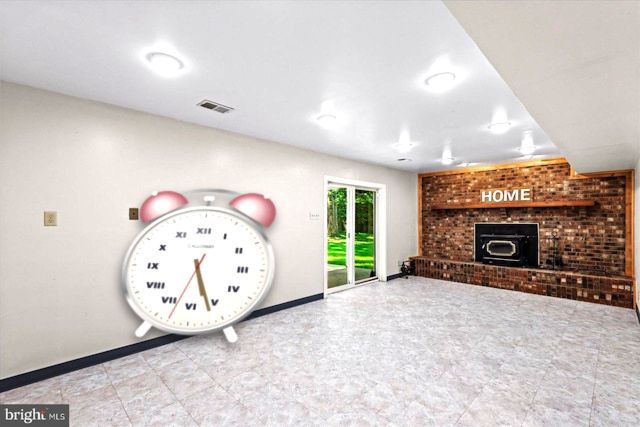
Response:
5.26.33
